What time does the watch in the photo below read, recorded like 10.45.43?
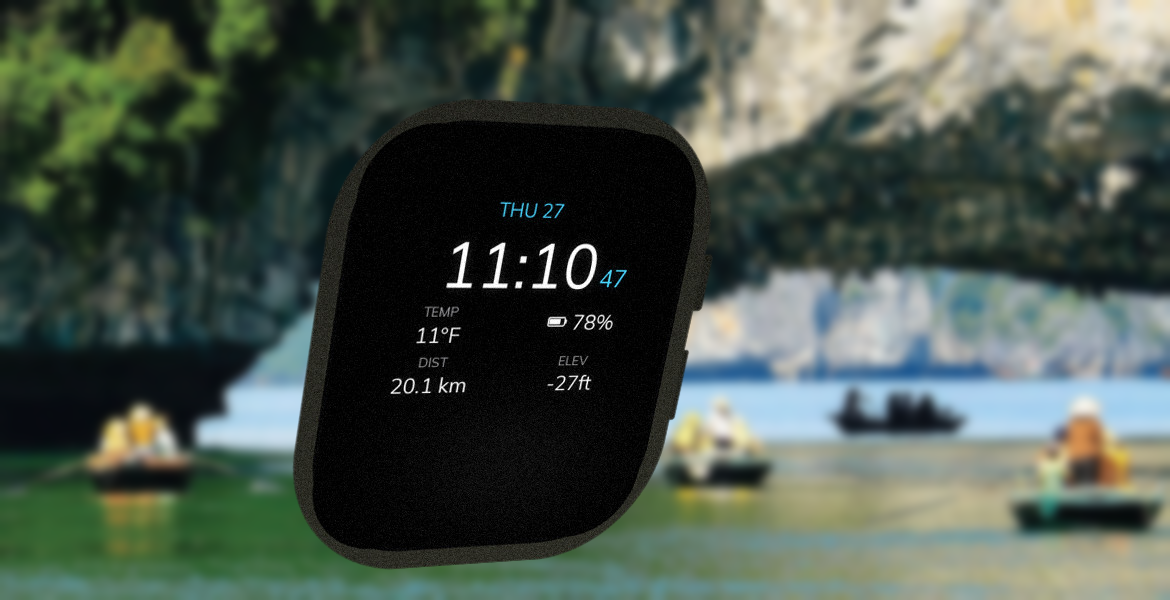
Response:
11.10.47
